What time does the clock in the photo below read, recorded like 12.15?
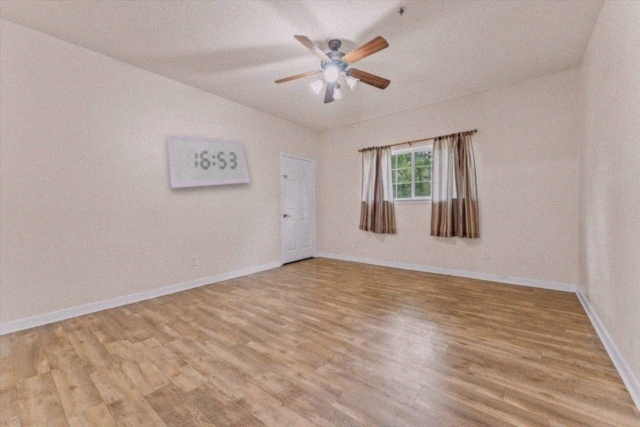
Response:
16.53
